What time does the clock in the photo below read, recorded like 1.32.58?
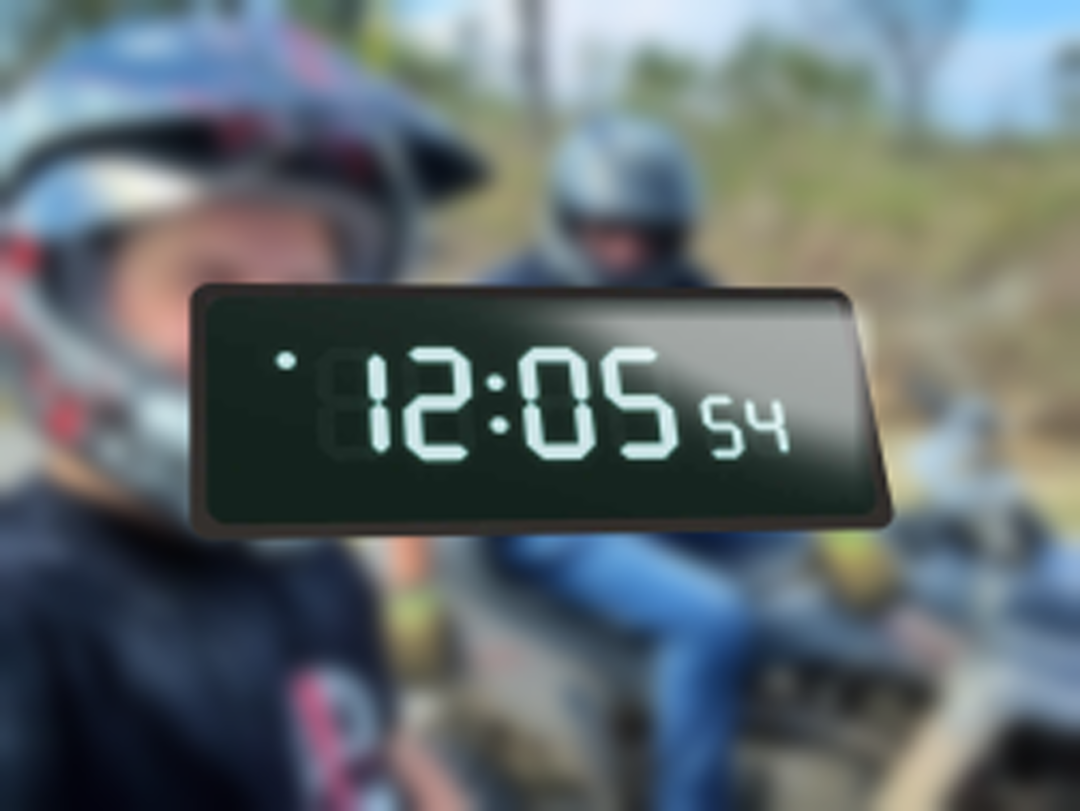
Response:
12.05.54
